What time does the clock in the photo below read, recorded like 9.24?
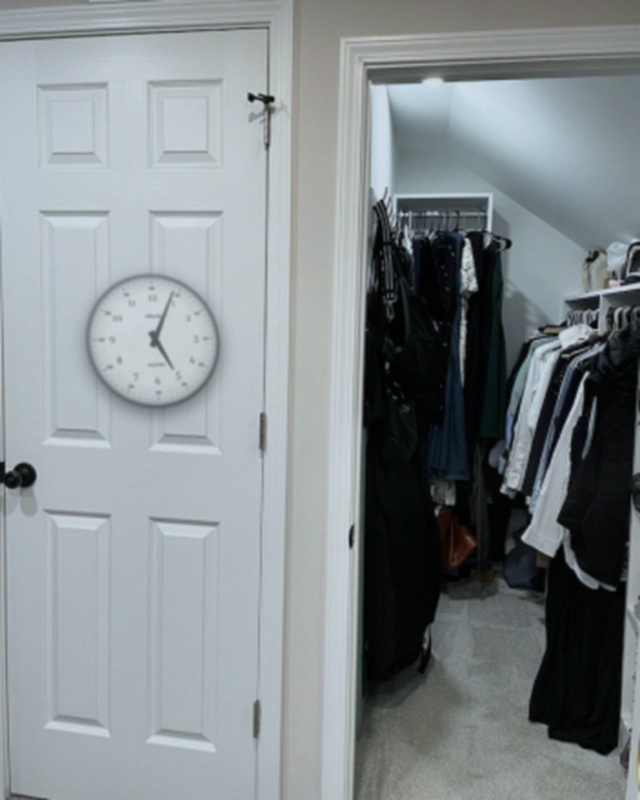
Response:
5.04
